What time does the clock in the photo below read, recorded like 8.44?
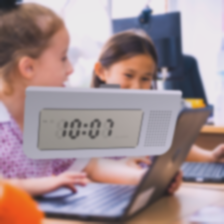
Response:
10.07
